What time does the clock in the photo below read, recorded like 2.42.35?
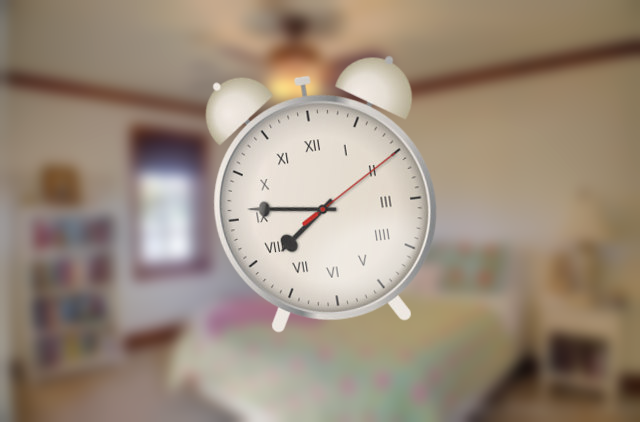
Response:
7.46.10
